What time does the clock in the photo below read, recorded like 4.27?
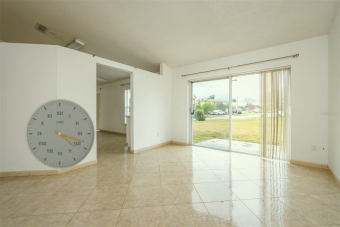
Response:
4.18
